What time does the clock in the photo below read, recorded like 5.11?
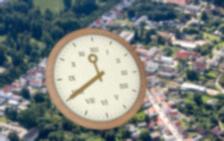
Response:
11.40
